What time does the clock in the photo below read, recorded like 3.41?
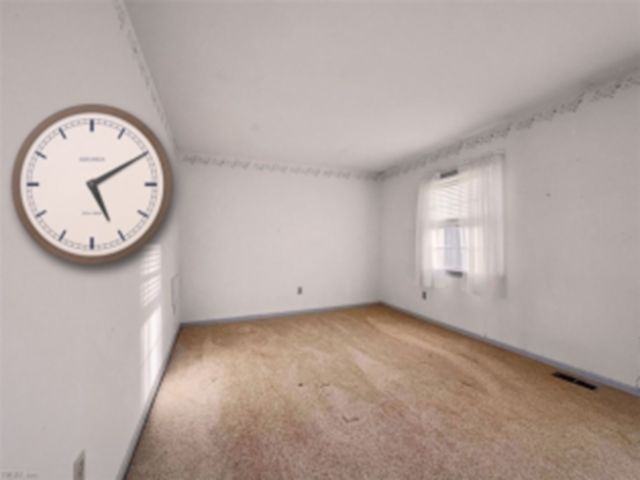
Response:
5.10
